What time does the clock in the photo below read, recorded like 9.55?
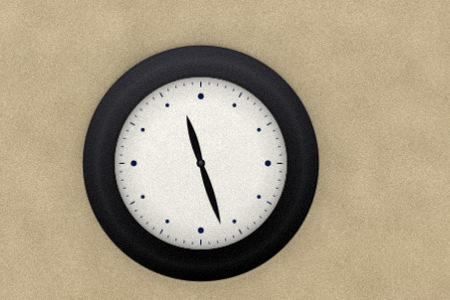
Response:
11.27
